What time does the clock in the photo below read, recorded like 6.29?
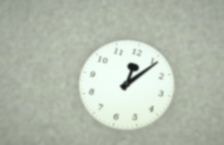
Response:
12.06
